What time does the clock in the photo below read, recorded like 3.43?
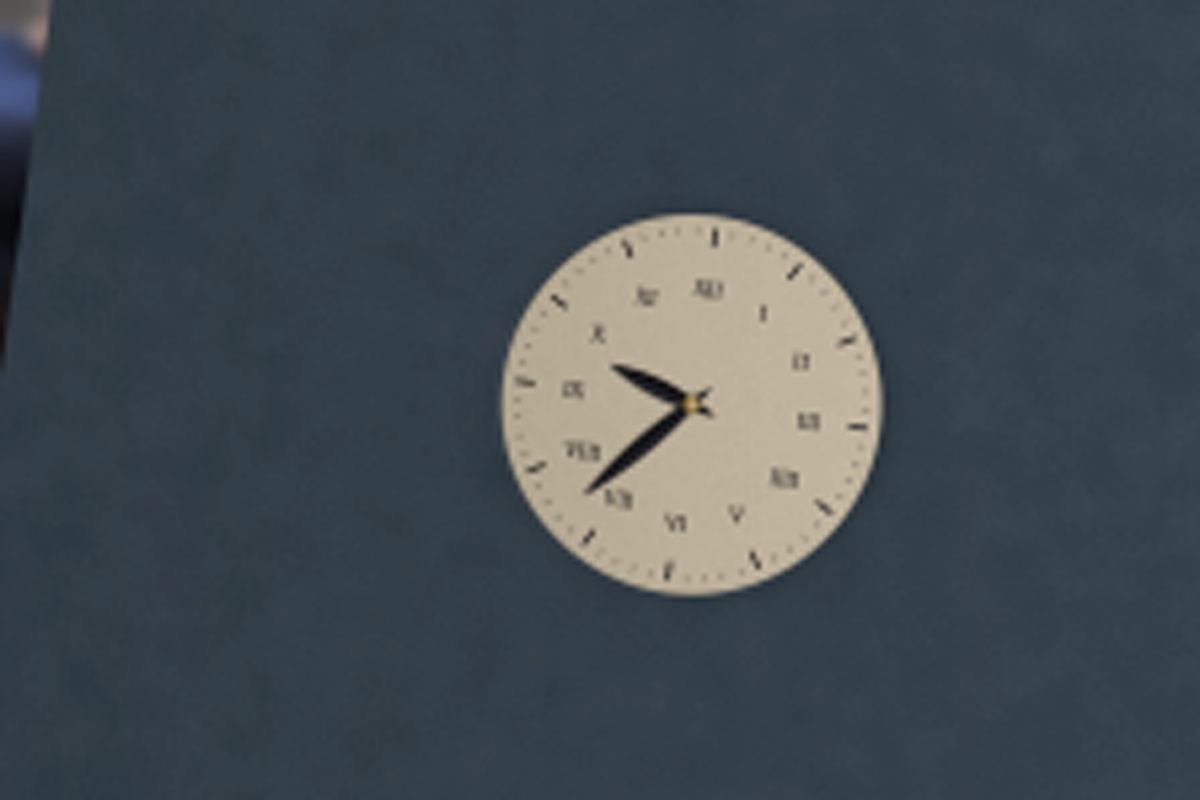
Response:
9.37
